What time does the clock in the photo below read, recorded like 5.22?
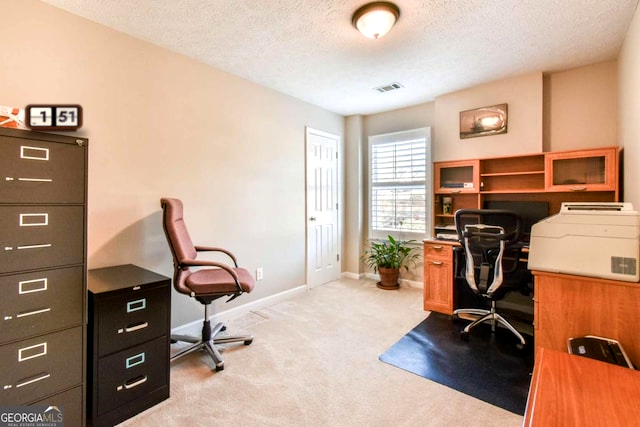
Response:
1.51
